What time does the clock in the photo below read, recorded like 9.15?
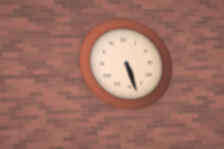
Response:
5.28
